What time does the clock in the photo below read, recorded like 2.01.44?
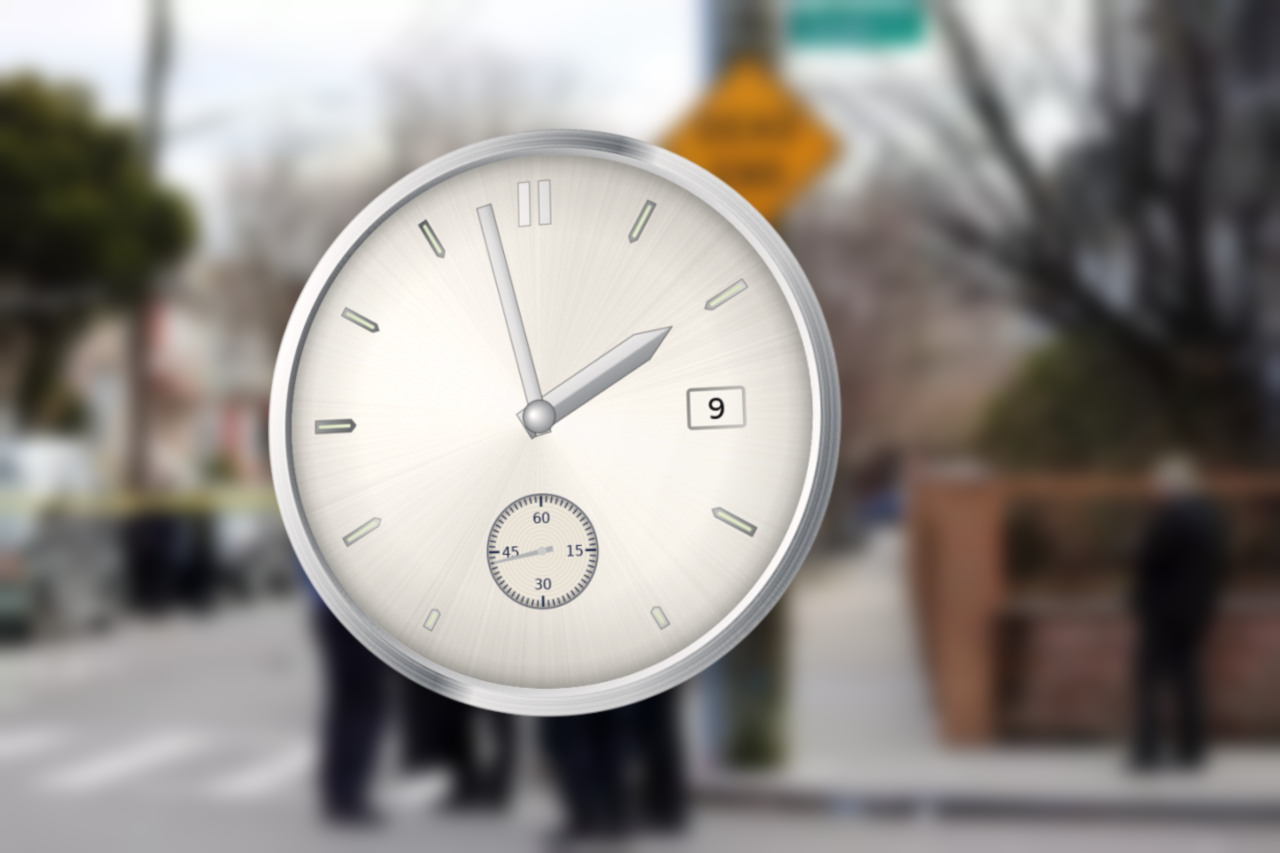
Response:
1.57.43
